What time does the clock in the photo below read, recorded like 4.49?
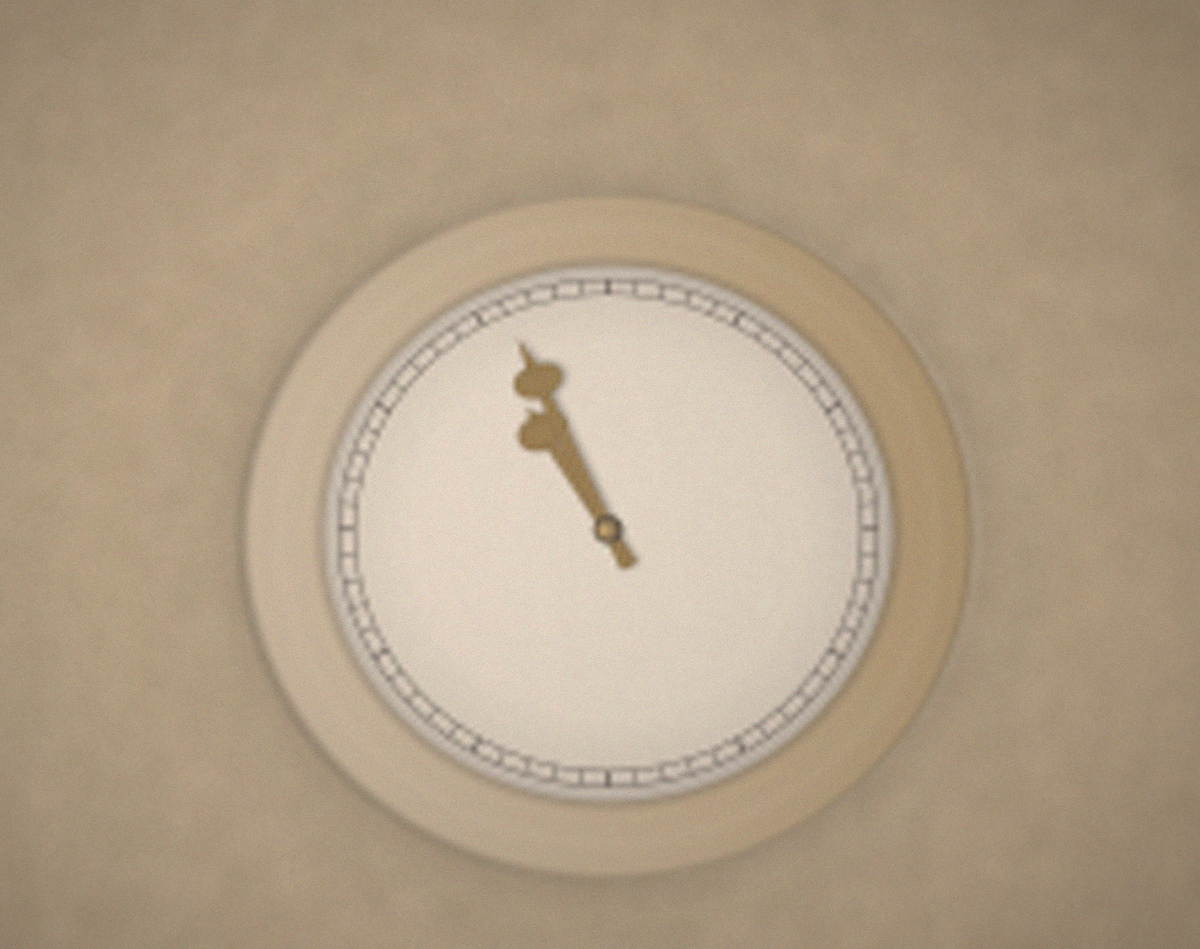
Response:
10.56
